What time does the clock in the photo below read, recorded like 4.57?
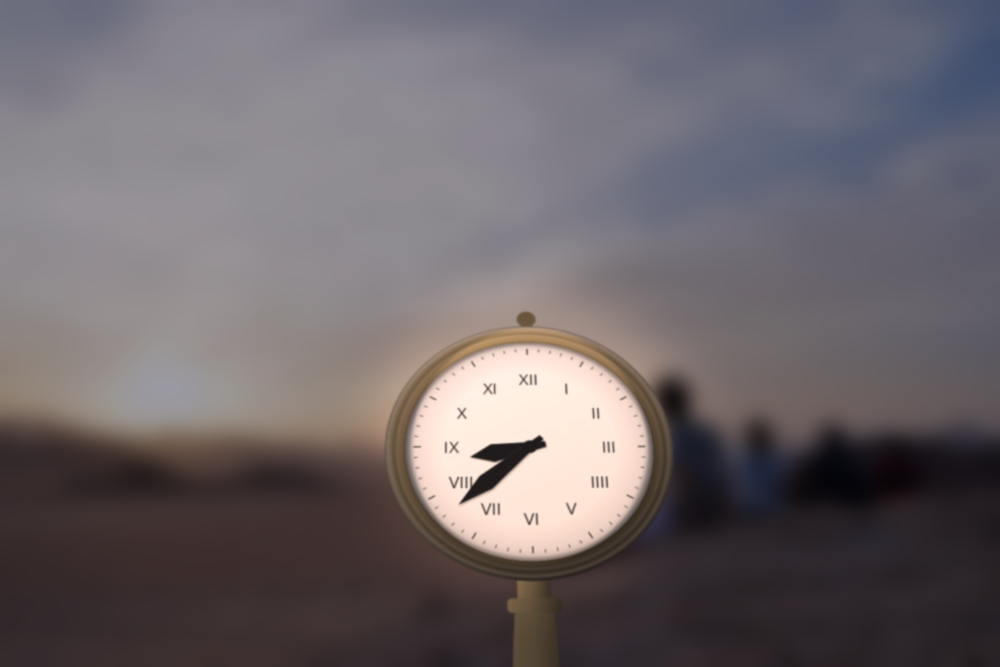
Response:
8.38
